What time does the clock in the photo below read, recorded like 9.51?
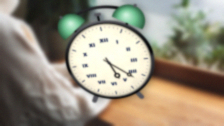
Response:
5.22
